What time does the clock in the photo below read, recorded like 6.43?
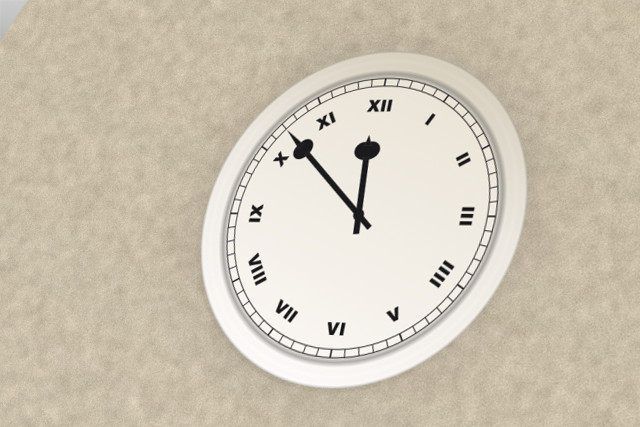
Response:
11.52
